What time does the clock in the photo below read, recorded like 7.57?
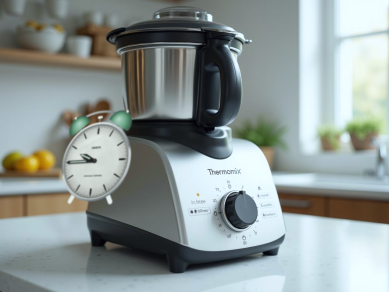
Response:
9.45
